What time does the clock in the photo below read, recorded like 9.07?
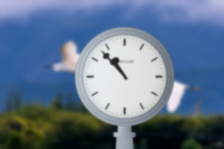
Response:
10.53
